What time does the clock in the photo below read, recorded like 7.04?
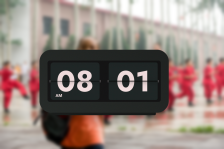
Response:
8.01
